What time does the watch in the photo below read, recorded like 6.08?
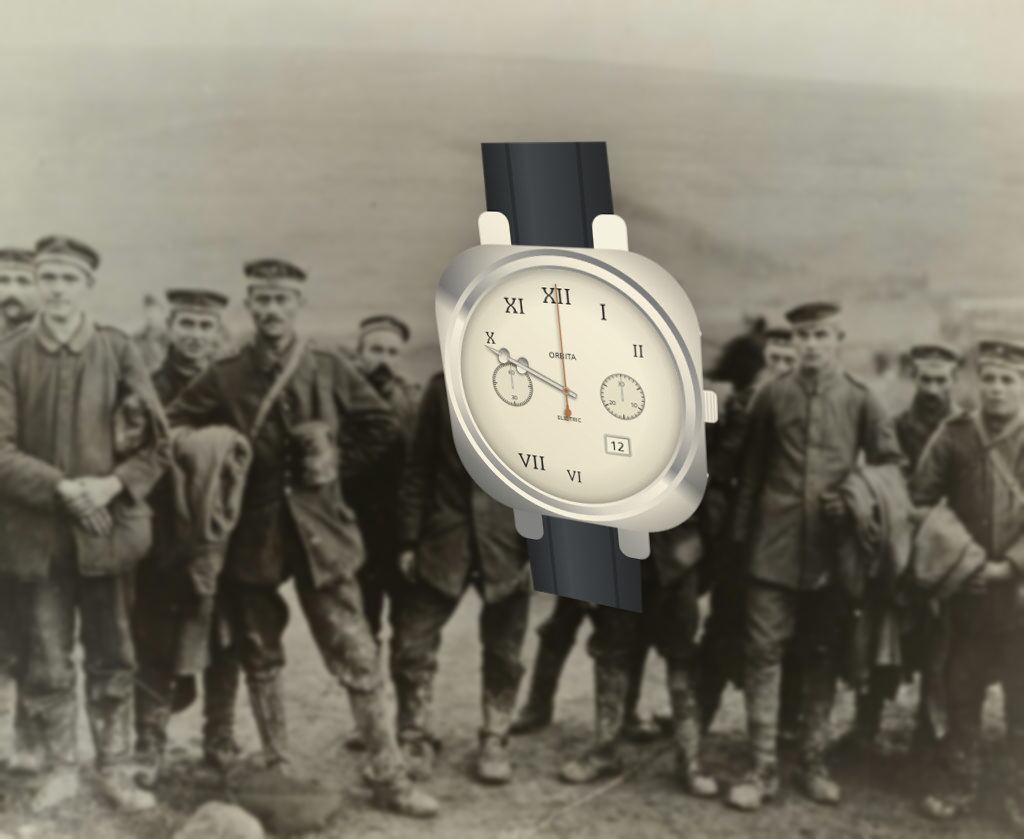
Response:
9.49
